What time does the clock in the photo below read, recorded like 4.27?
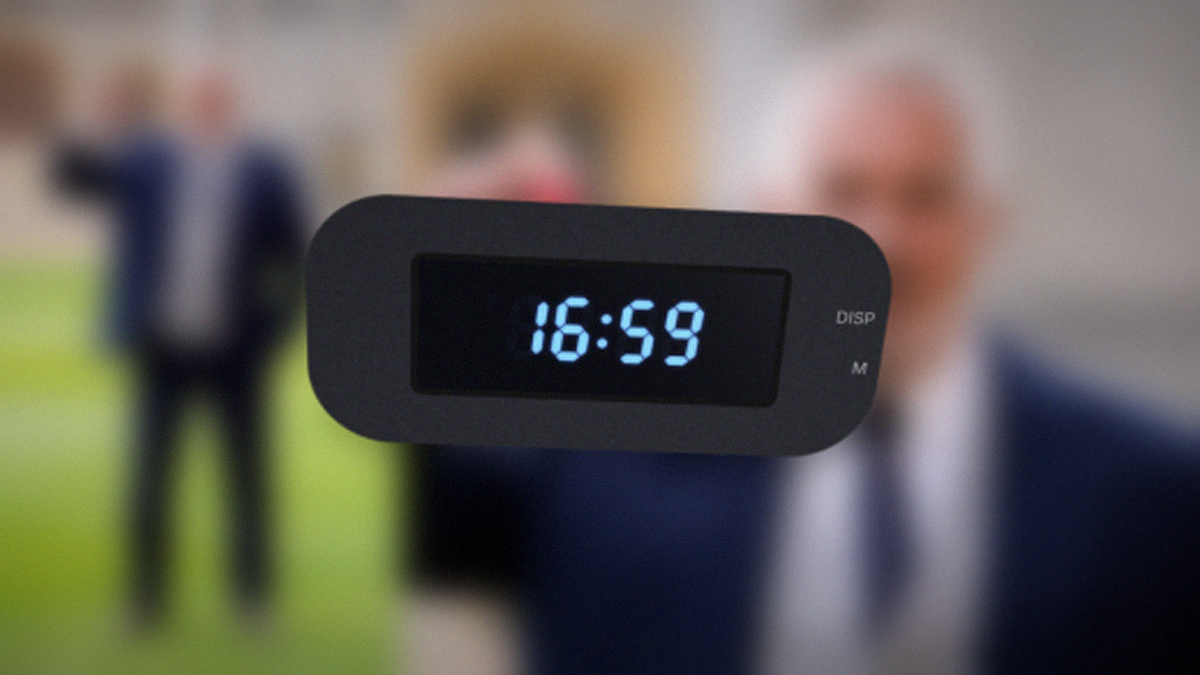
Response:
16.59
